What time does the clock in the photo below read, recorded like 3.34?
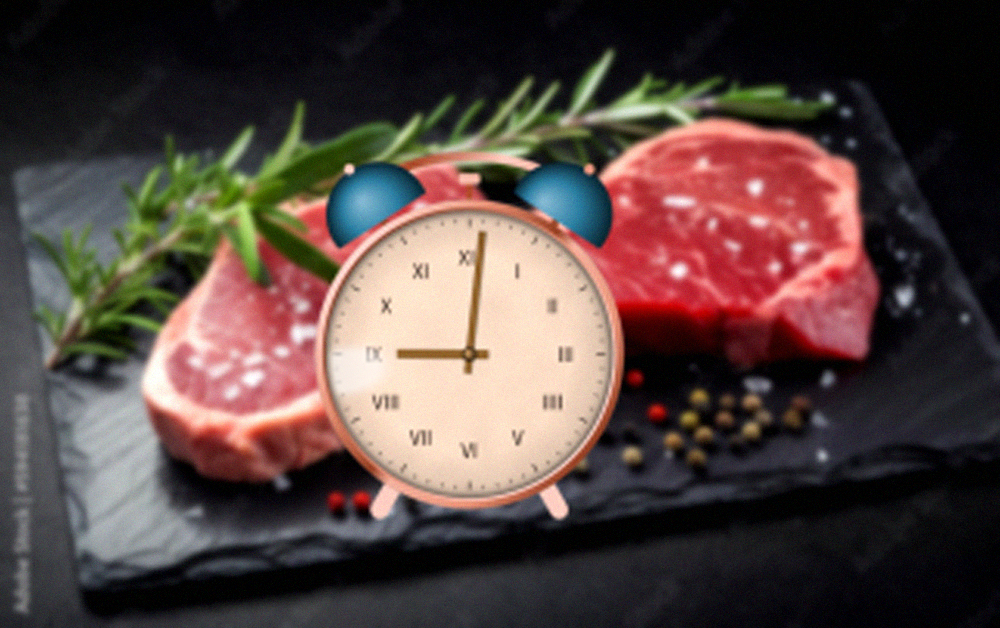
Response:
9.01
